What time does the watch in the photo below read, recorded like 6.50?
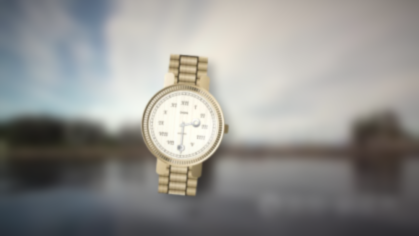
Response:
2.30
